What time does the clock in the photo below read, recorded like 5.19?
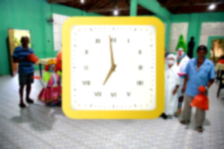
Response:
6.59
